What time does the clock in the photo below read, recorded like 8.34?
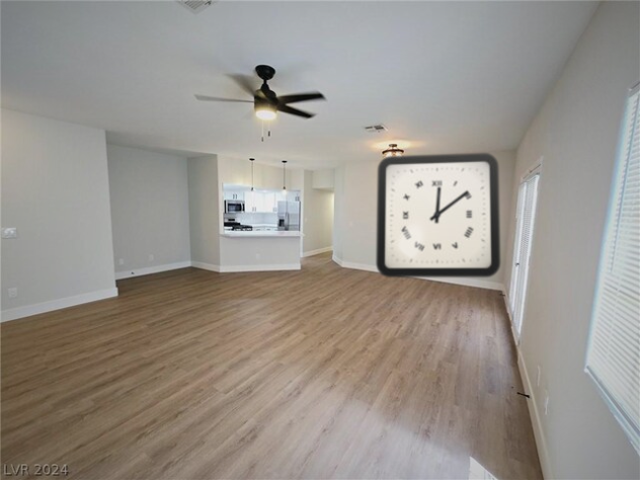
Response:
12.09
